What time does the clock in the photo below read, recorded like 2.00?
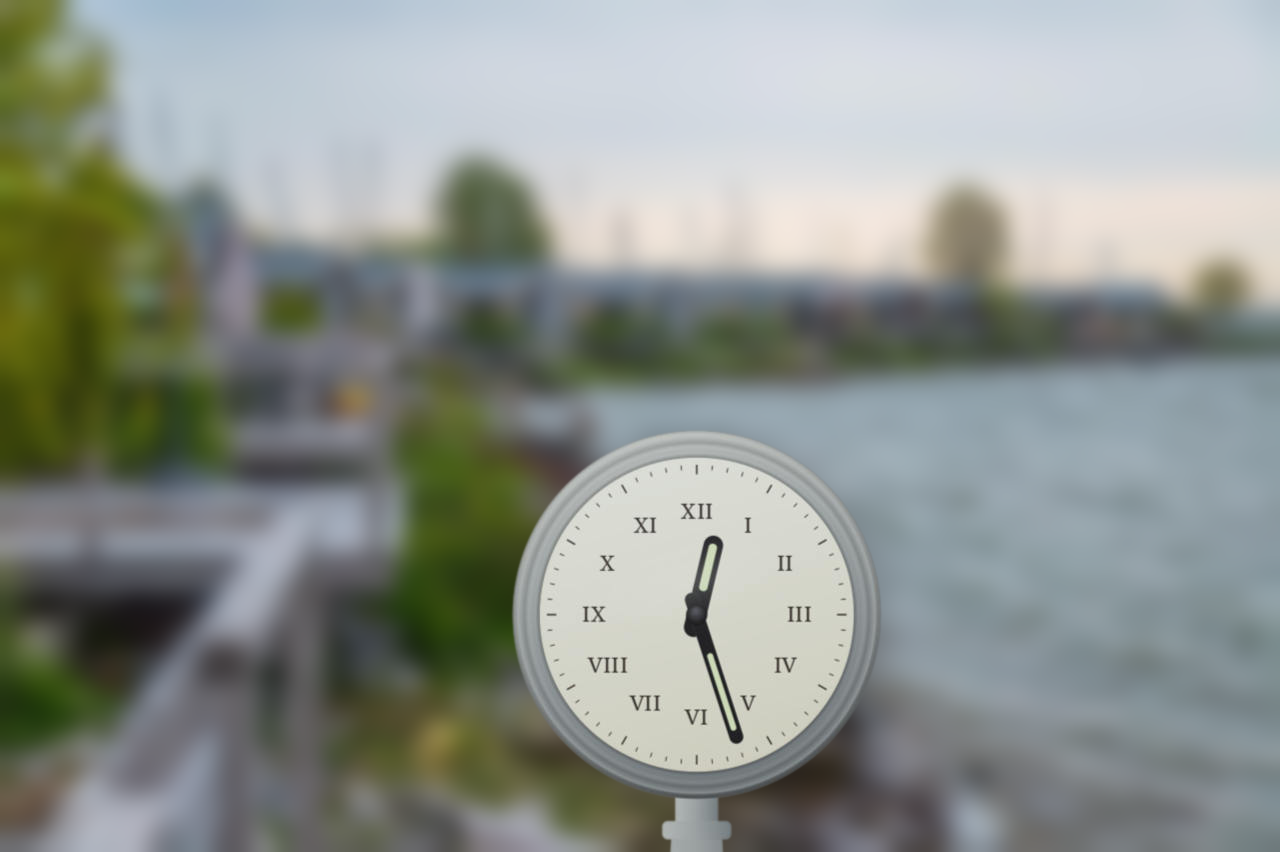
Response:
12.27
